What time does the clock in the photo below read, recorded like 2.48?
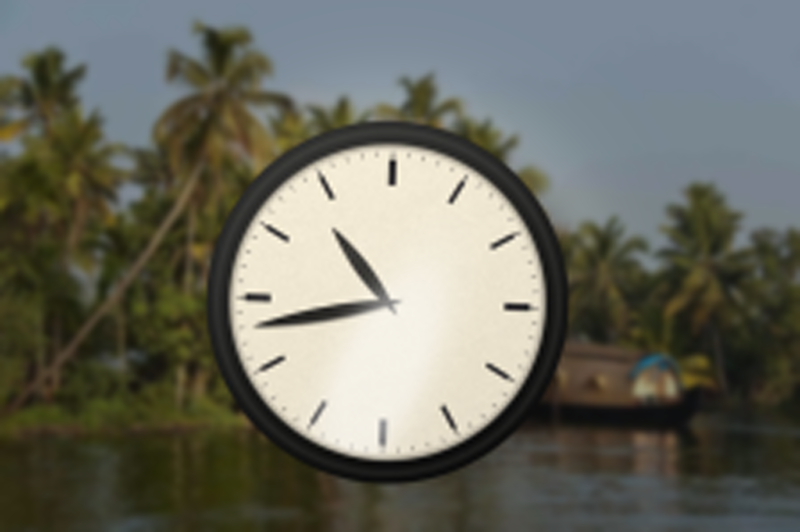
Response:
10.43
